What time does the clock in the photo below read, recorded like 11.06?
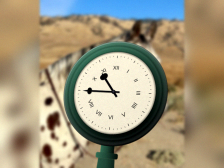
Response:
10.45
